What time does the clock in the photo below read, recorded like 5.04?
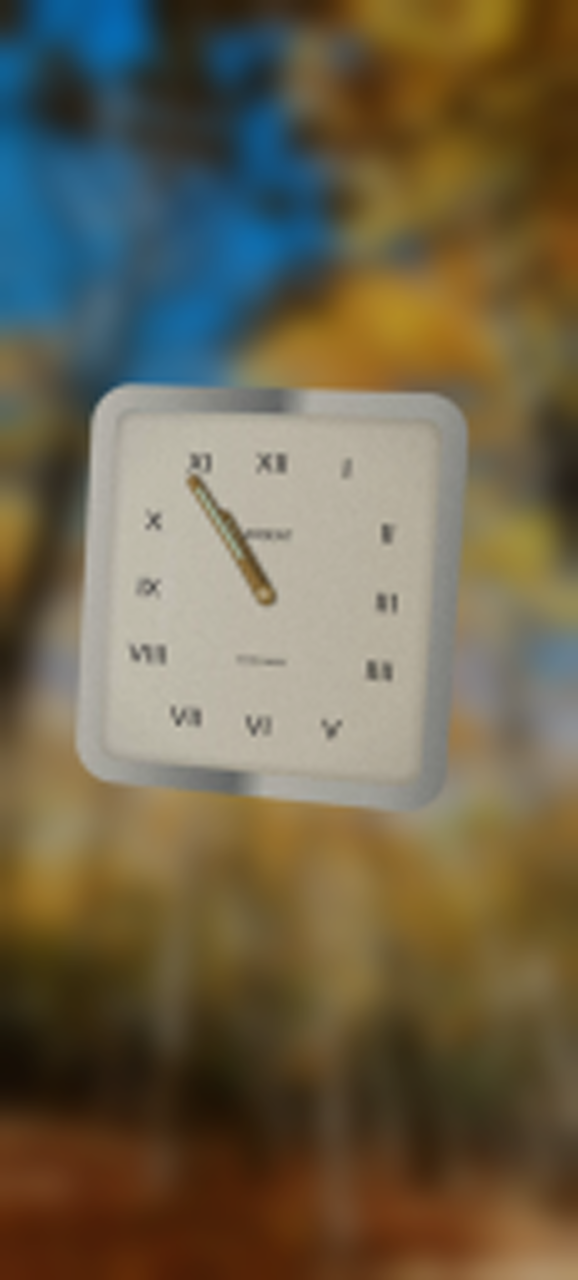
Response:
10.54
